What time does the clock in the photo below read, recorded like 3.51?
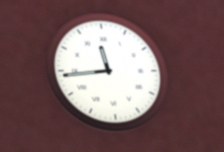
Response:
11.44
